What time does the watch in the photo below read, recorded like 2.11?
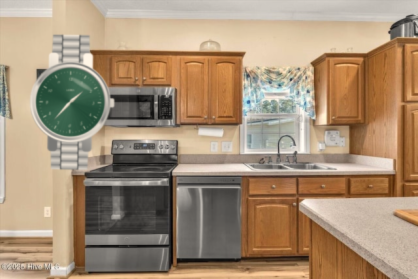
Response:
1.37
